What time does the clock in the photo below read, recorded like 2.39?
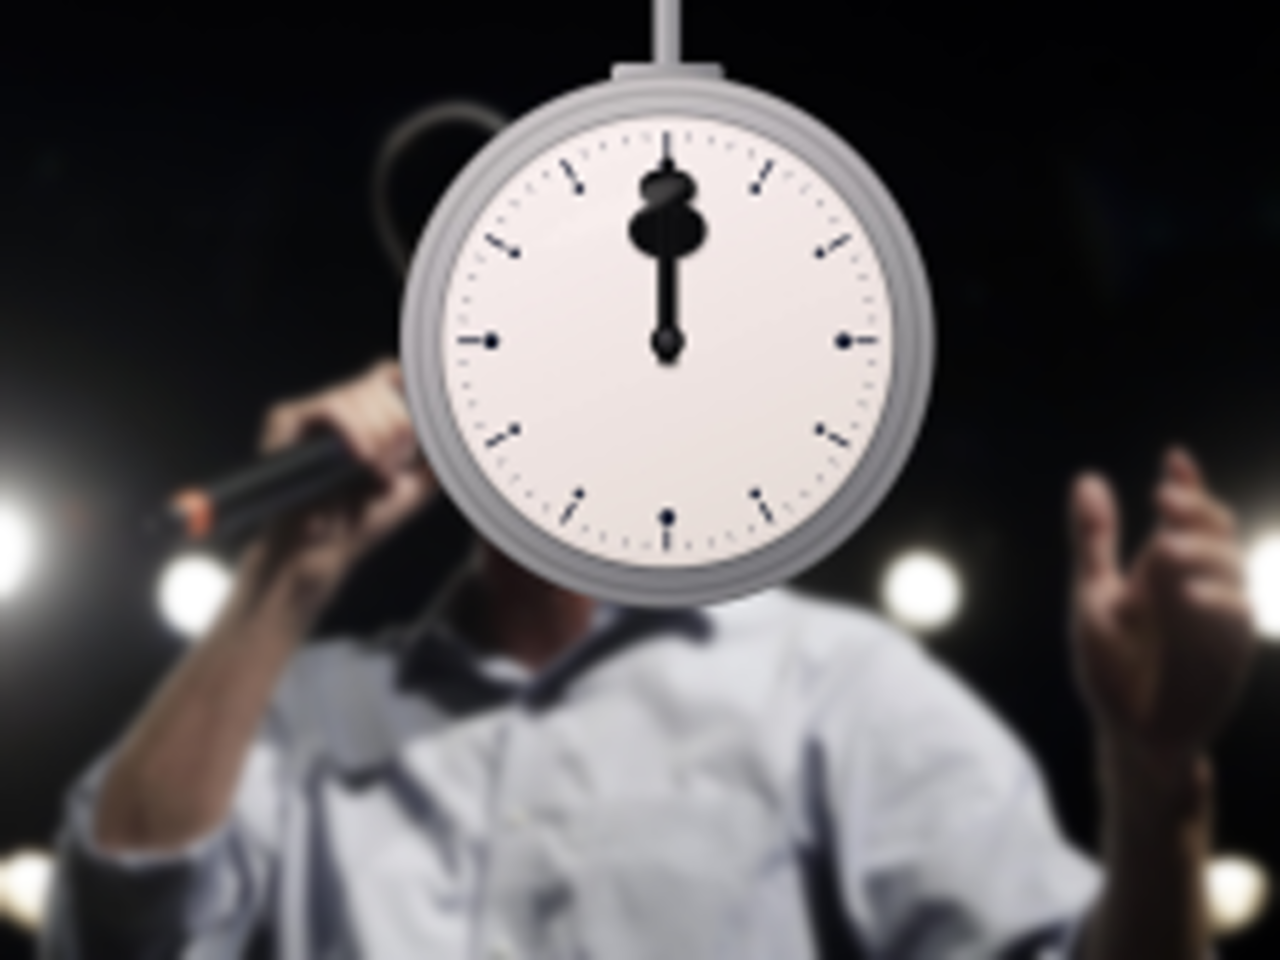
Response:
12.00
